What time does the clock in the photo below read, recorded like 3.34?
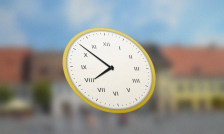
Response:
7.52
